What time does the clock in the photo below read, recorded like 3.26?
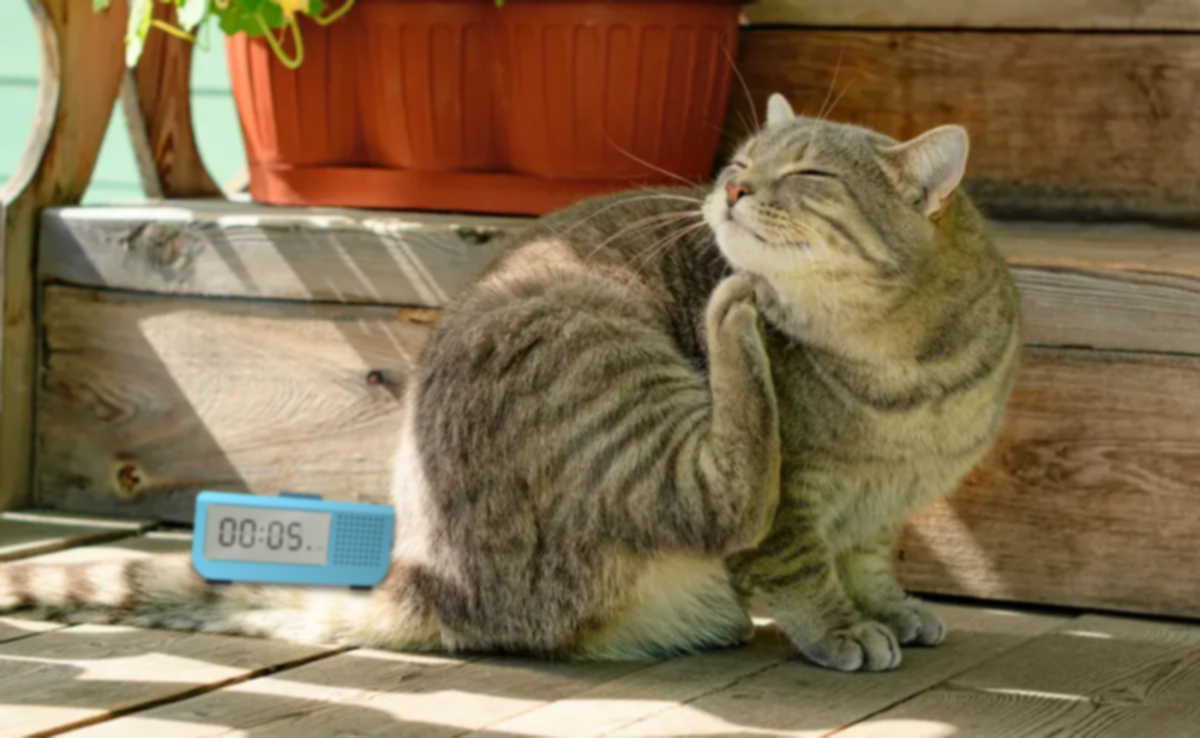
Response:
0.05
